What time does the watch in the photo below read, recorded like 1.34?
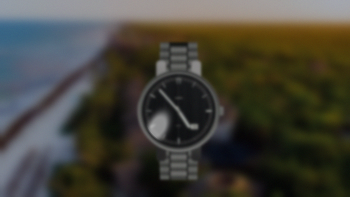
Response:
4.53
